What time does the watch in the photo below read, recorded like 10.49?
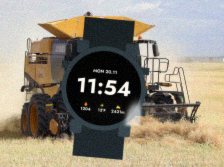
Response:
11.54
